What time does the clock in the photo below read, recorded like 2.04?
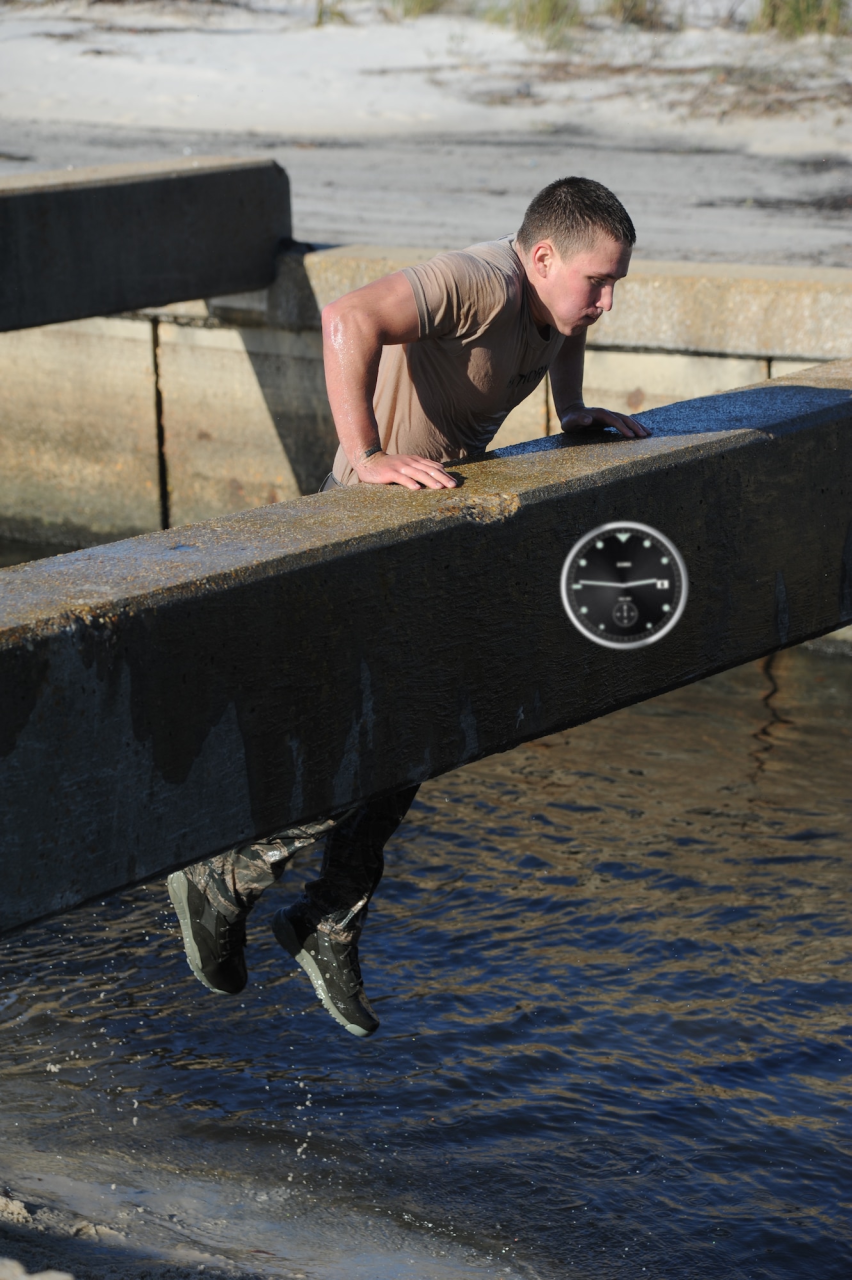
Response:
2.46
